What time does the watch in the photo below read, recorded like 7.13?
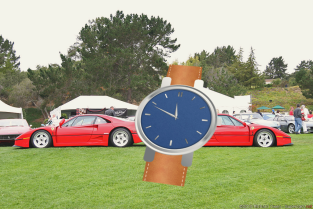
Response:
11.49
